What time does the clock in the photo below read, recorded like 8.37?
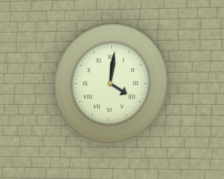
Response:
4.01
